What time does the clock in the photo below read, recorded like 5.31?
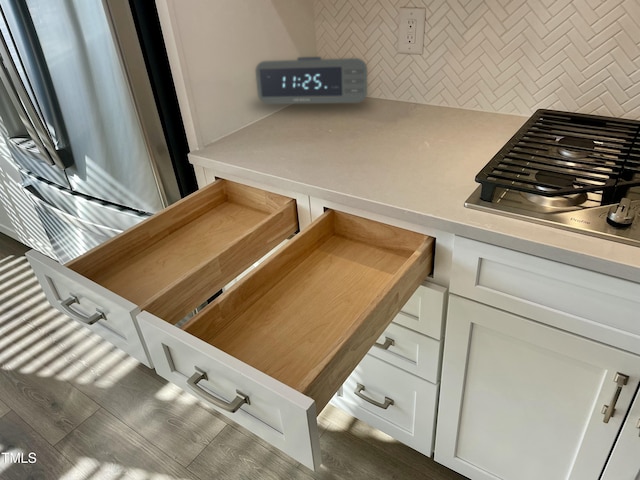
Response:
11.25
